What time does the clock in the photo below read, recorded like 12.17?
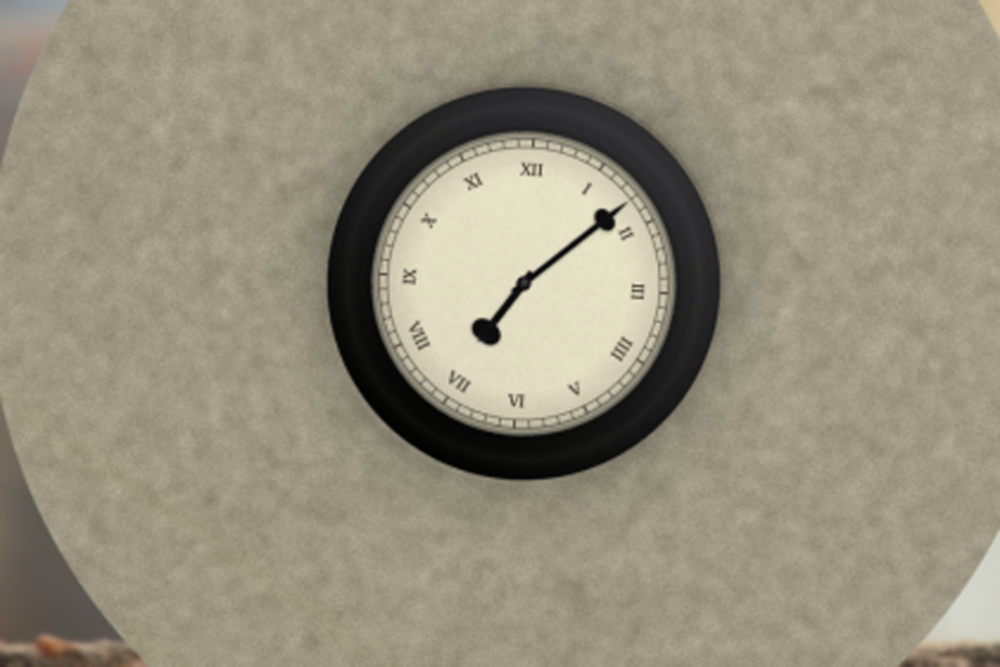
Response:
7.08
